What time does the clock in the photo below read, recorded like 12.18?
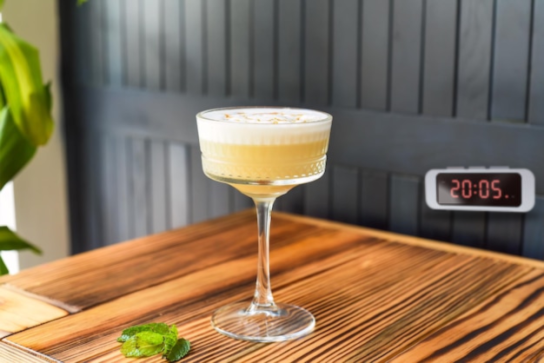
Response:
20.05
